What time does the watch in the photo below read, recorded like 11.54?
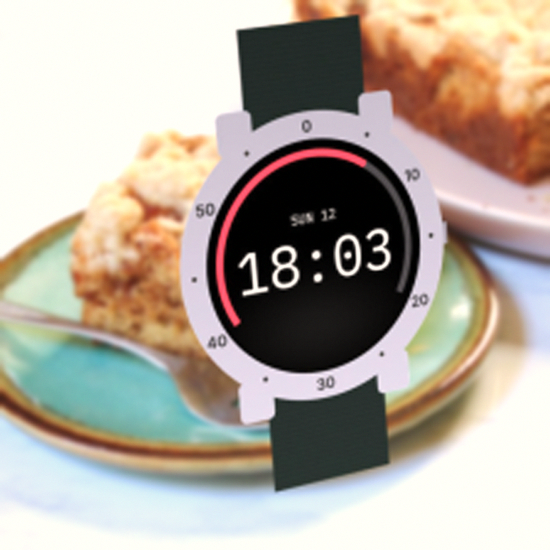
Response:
18.03
